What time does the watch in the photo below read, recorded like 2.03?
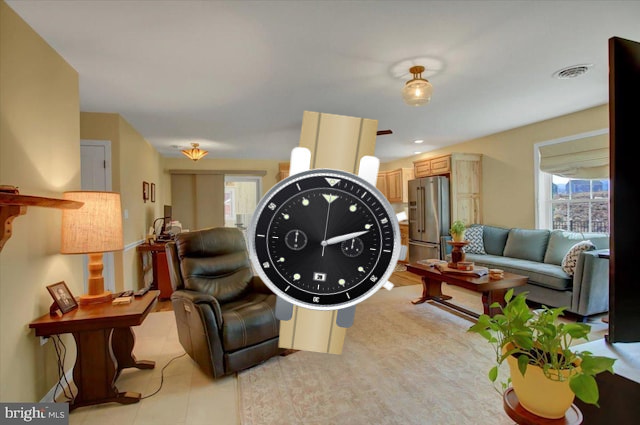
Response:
2.11
